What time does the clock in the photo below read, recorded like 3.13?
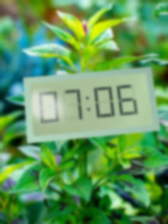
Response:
7.06
